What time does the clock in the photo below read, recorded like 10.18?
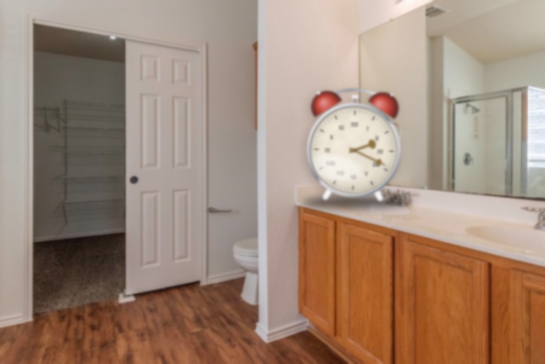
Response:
2.19
